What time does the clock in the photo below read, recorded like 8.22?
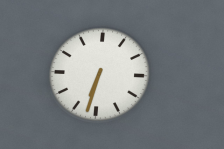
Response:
6.32
